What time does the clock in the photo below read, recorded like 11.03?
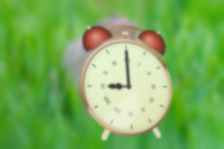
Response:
9.00
